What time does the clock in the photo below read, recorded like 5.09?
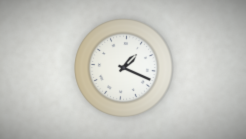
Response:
1.18
